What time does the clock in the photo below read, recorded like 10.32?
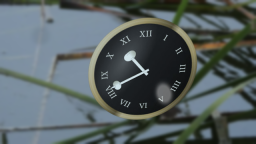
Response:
10.41
